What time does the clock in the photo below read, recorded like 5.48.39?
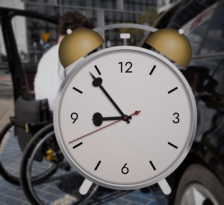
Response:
8.53.41
